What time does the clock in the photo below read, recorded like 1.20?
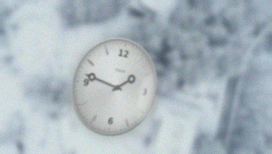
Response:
1.47
